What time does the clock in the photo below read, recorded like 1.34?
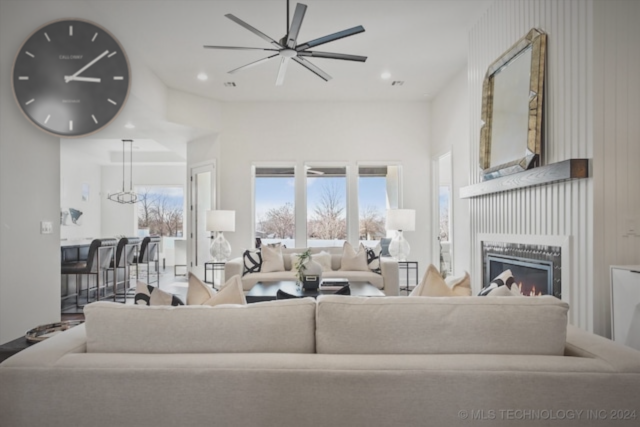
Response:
3.09
